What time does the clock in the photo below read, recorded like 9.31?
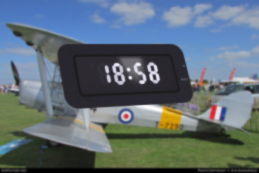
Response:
18.58
